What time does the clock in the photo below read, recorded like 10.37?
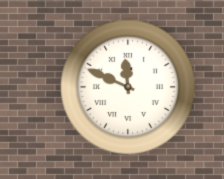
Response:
11.49
